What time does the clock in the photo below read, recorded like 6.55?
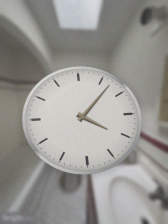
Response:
4.07
